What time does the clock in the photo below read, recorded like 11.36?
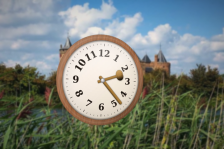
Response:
2.23
